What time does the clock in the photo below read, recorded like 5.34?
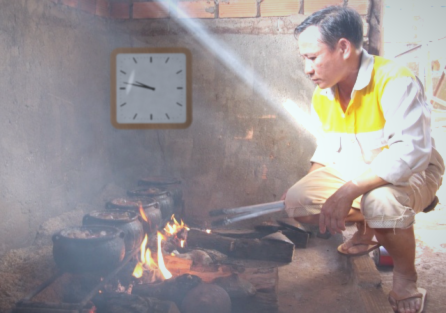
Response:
9.47
